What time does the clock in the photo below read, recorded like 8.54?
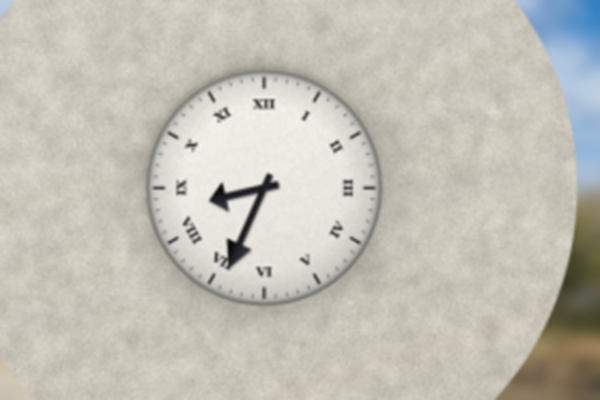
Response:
8.34
